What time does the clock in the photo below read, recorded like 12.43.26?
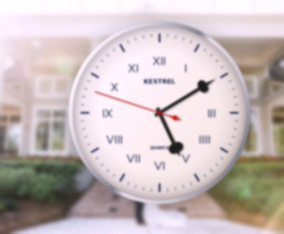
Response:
5.09.48
